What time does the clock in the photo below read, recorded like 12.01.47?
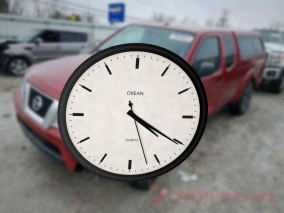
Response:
4.20.27
